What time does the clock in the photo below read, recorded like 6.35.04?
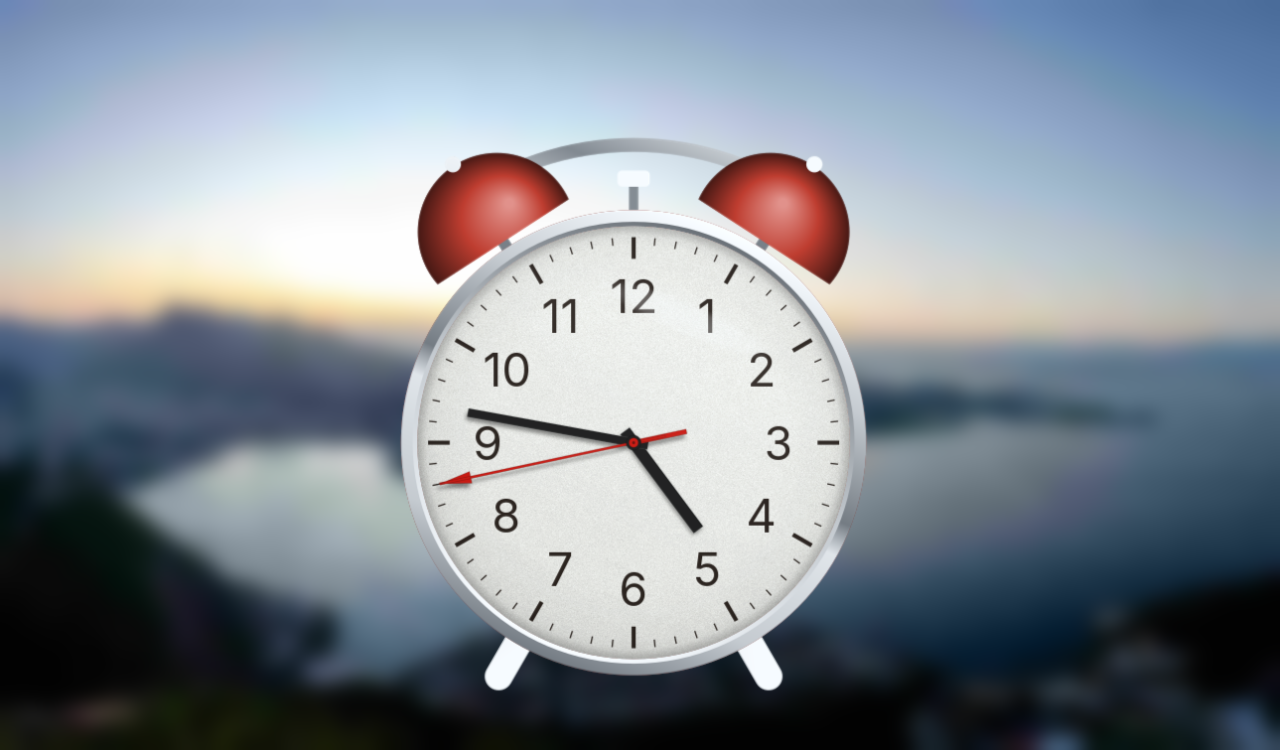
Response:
4.46.43
